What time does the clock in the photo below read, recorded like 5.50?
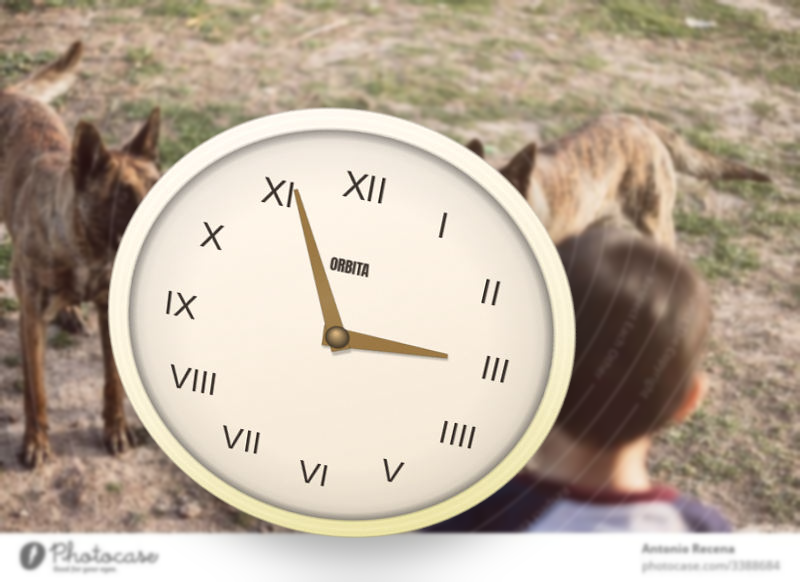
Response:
2.56
